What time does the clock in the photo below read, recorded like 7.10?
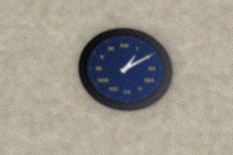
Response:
1.10
